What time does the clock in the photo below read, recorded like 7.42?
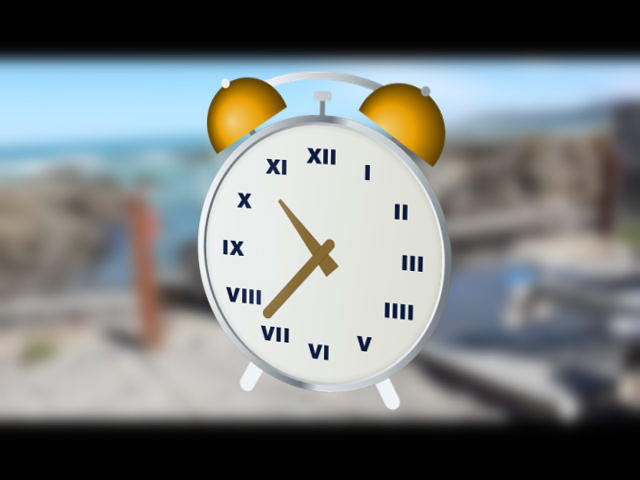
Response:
10.37
